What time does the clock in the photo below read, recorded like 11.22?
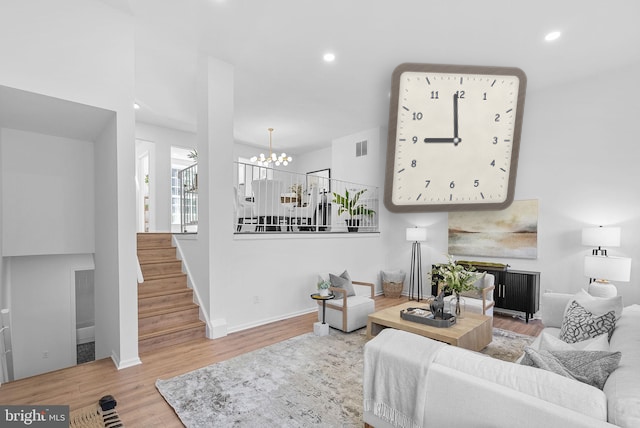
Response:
8.59
